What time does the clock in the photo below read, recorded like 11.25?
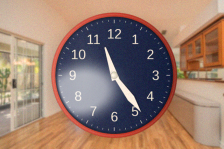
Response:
11.24
